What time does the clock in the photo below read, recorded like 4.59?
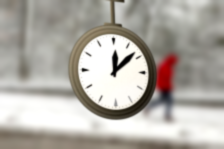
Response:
12.08
